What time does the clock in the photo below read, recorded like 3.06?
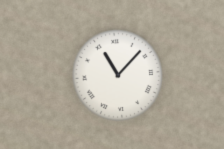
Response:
11.08
